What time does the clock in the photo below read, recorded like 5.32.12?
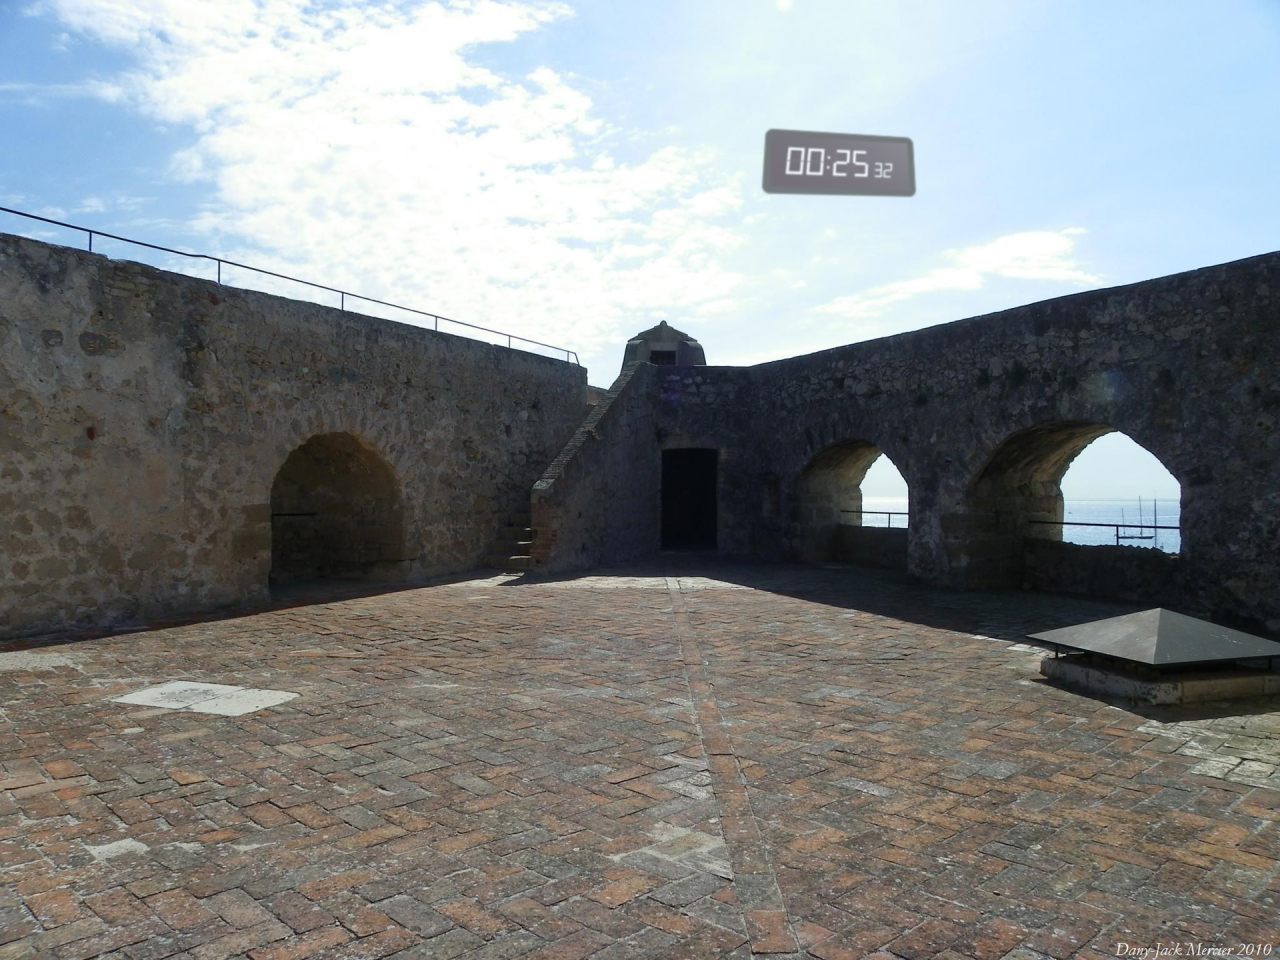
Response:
0.25.32
